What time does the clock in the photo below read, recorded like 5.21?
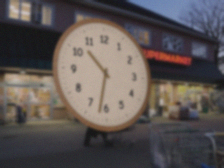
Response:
10.32
